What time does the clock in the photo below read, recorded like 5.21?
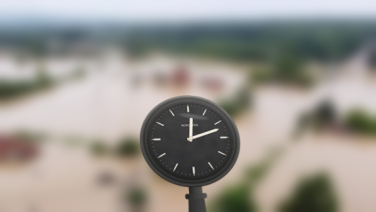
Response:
12.12
